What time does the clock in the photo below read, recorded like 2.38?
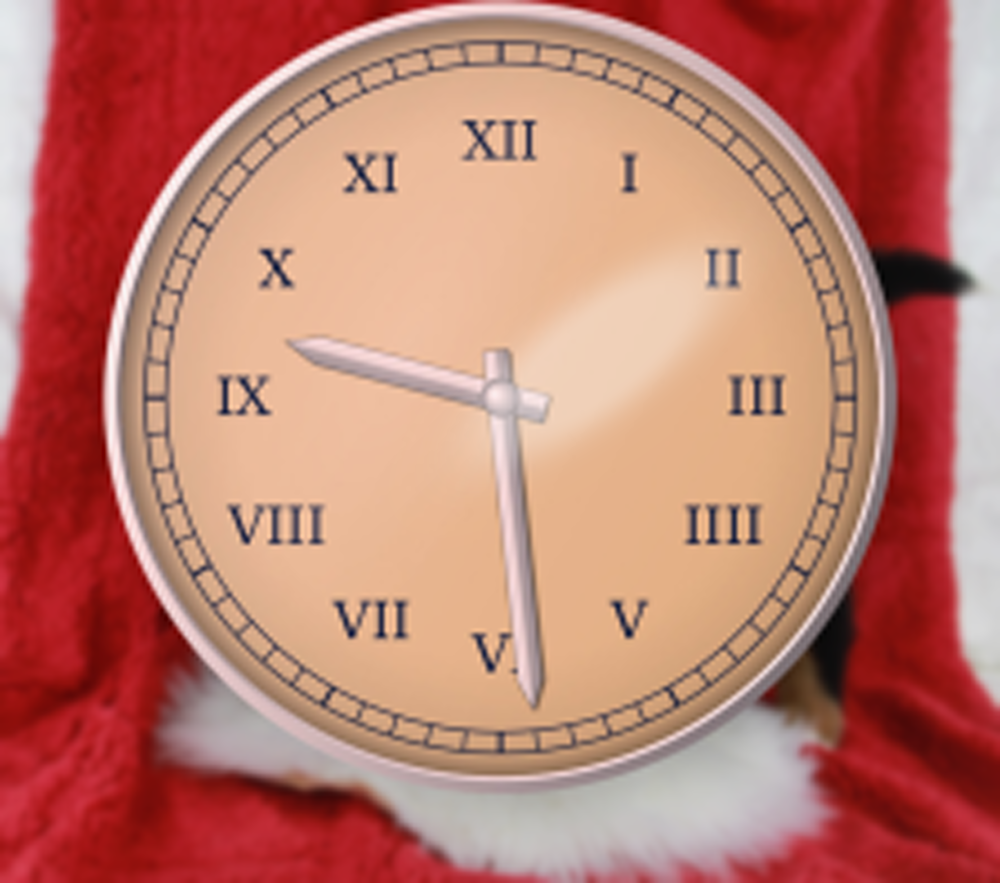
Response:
9.29
